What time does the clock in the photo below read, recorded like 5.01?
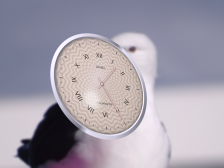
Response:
1.25
